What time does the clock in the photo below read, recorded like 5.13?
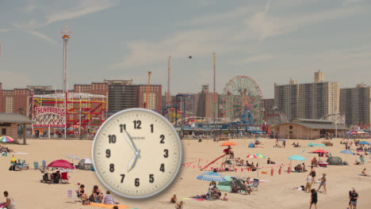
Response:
6.55
